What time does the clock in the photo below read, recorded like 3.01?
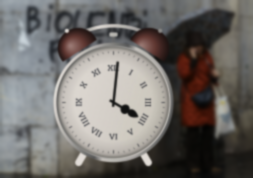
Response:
4.01
